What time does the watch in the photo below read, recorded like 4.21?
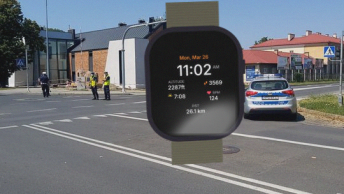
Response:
11.02
